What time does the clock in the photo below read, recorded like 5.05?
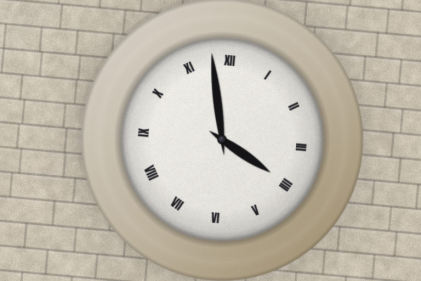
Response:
3.58
